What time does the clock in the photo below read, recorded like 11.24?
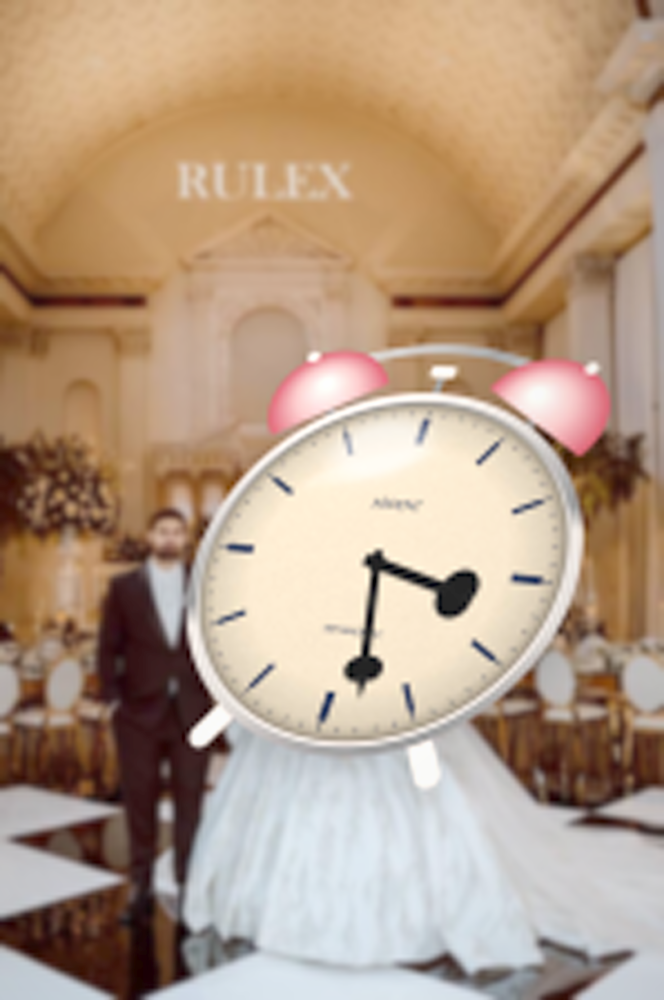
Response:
3.28
